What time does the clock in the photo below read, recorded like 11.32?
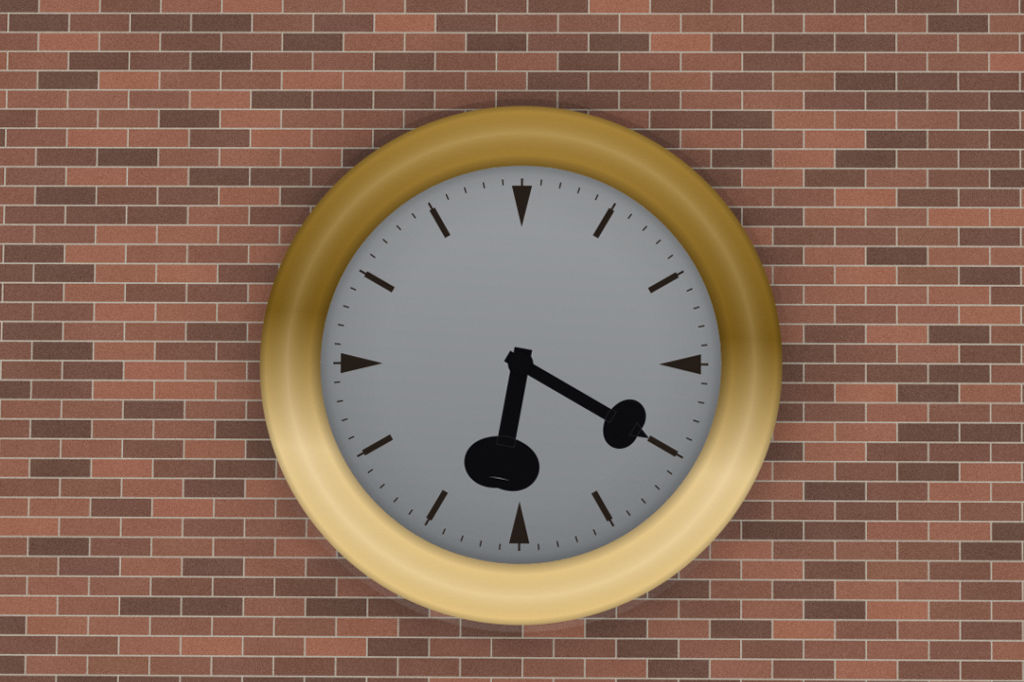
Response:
6.20
